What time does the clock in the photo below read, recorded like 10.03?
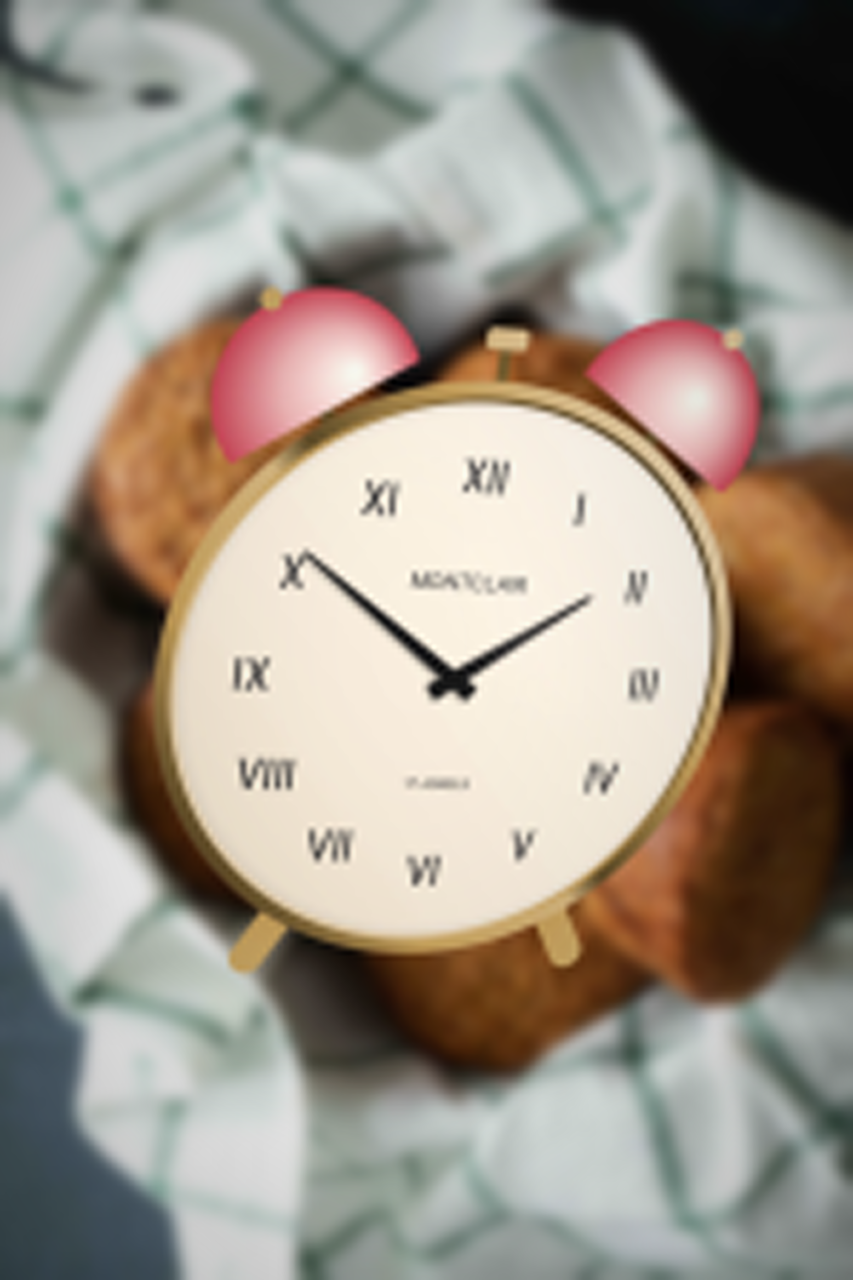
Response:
1.51
